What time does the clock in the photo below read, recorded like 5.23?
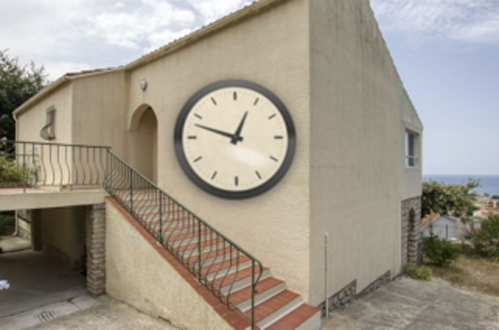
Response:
12.48
